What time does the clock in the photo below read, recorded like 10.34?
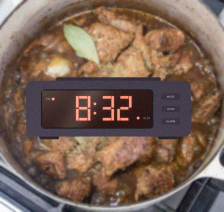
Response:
8.32
